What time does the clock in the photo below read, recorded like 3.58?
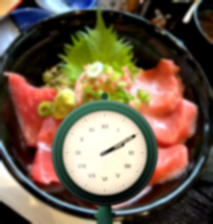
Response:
2.10
